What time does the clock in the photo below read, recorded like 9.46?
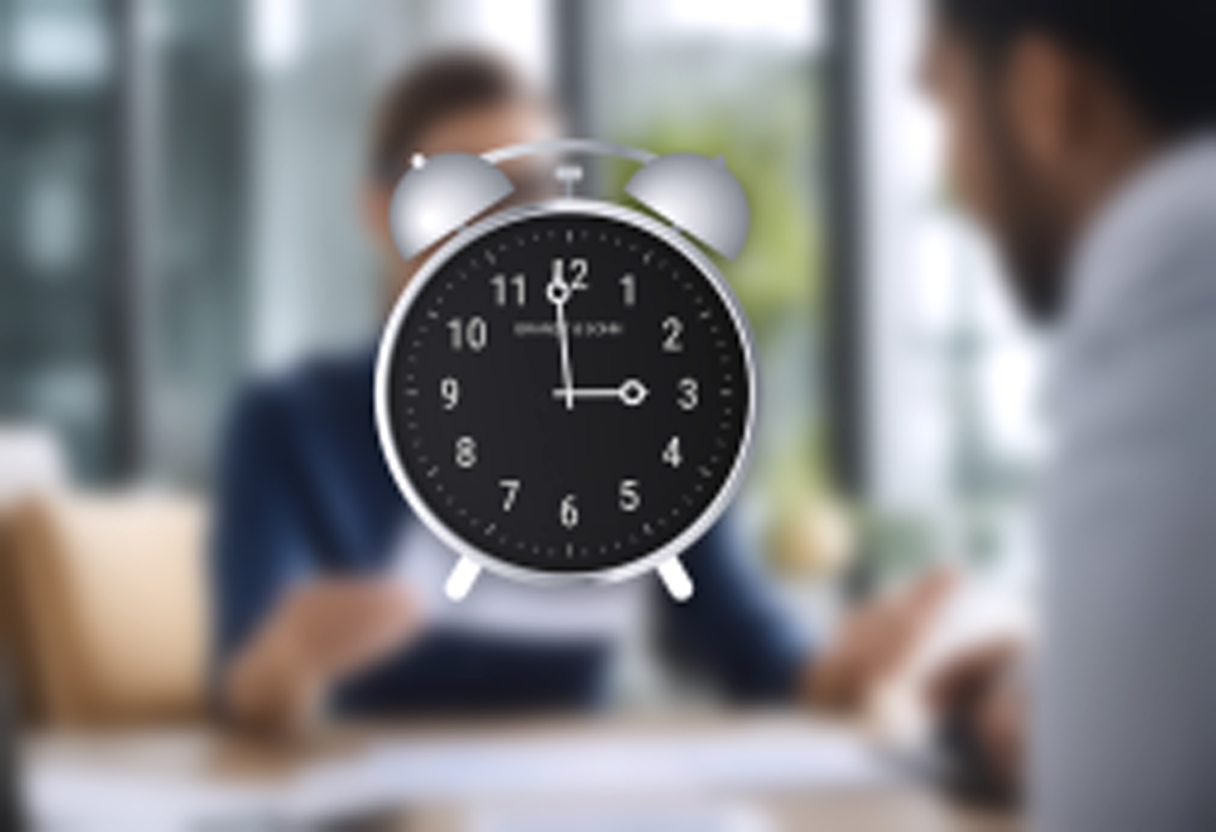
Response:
2.59
